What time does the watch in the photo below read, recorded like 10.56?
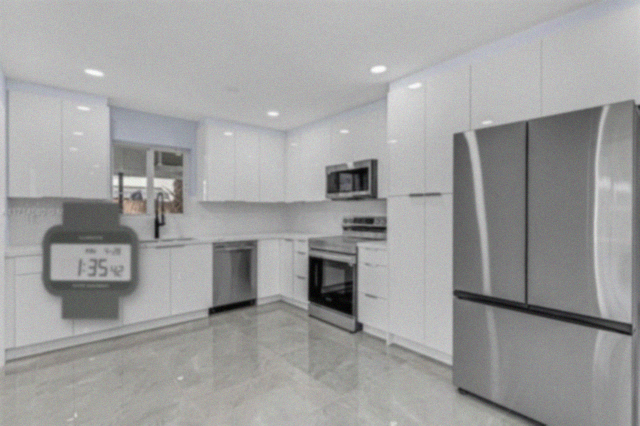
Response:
1.35
